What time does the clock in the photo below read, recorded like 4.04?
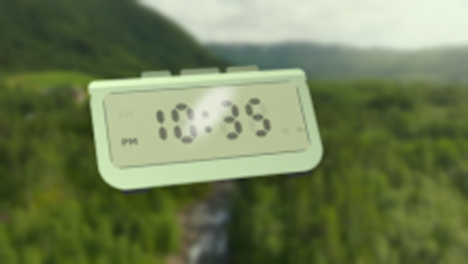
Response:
10.35
